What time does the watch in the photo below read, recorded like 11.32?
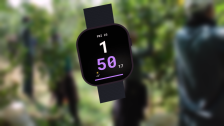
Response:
1.50
